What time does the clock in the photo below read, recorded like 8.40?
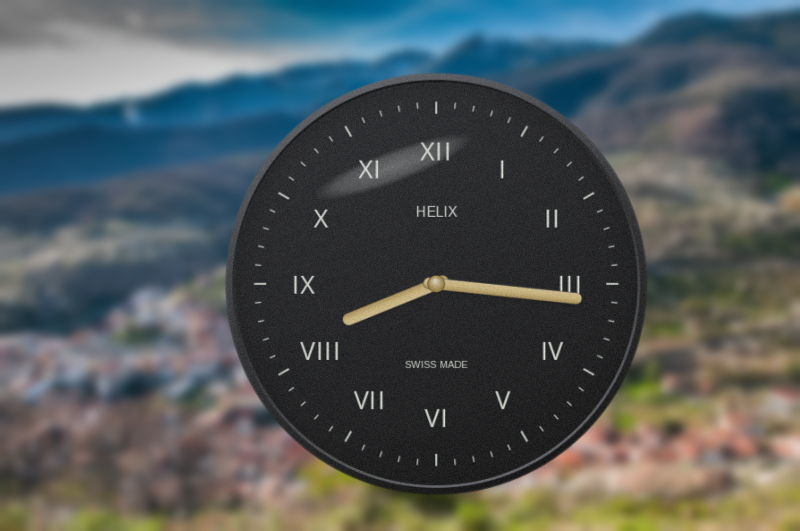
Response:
8.16
